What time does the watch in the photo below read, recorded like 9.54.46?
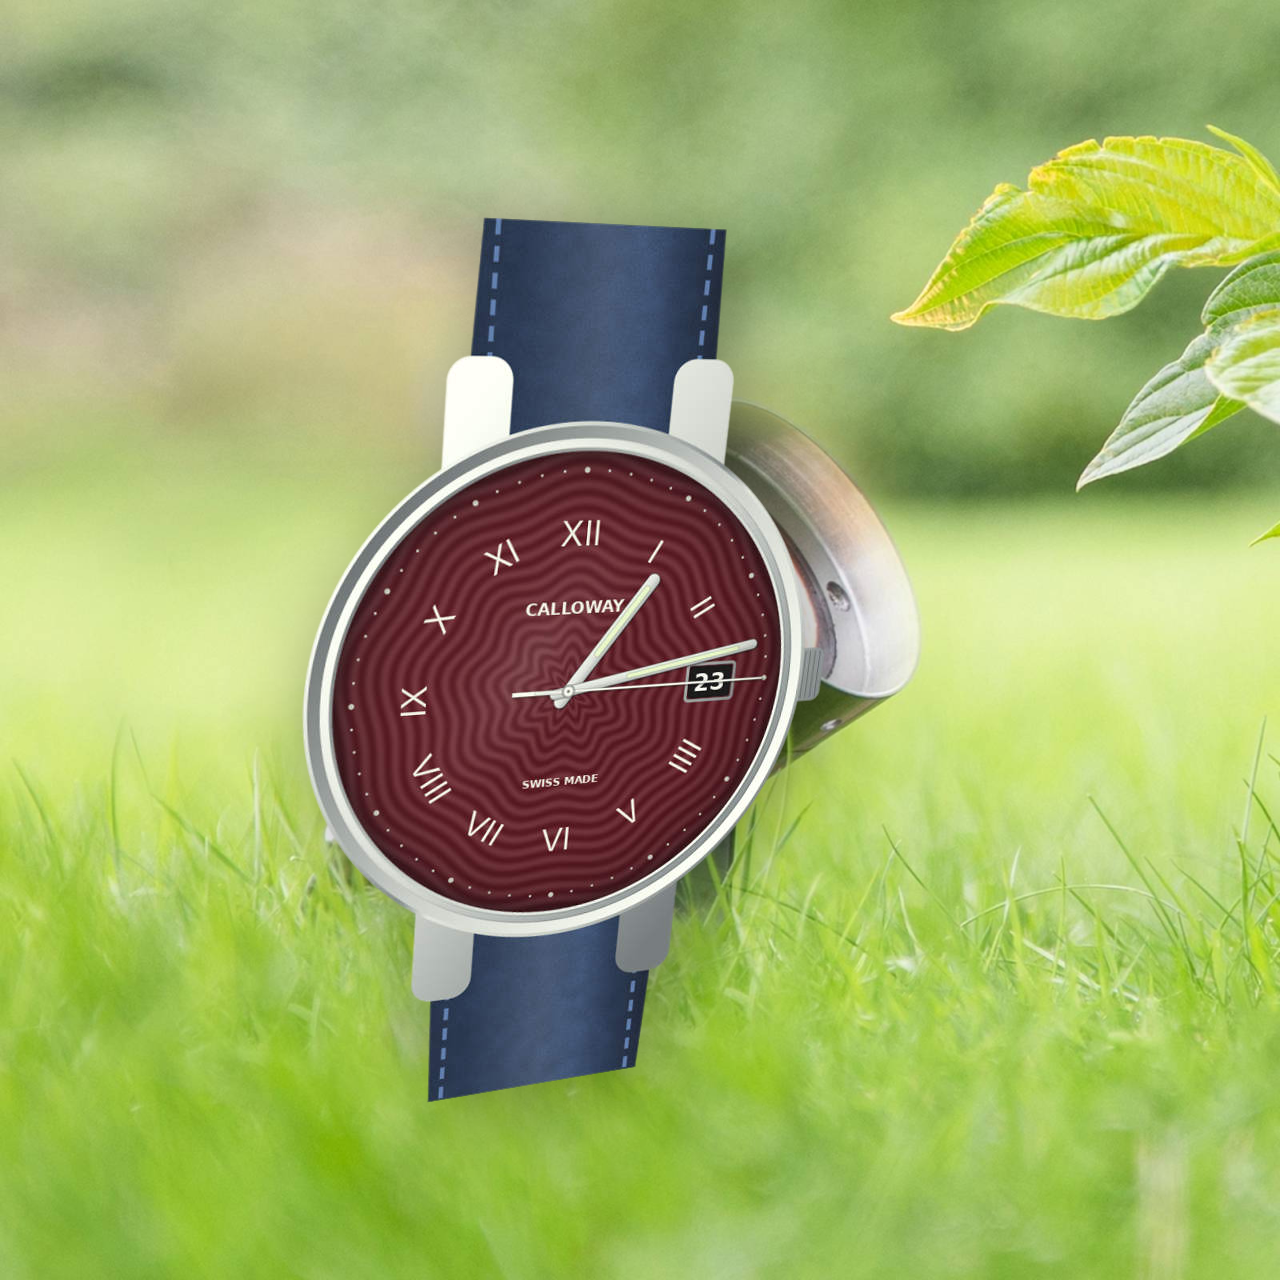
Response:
1.13.15
